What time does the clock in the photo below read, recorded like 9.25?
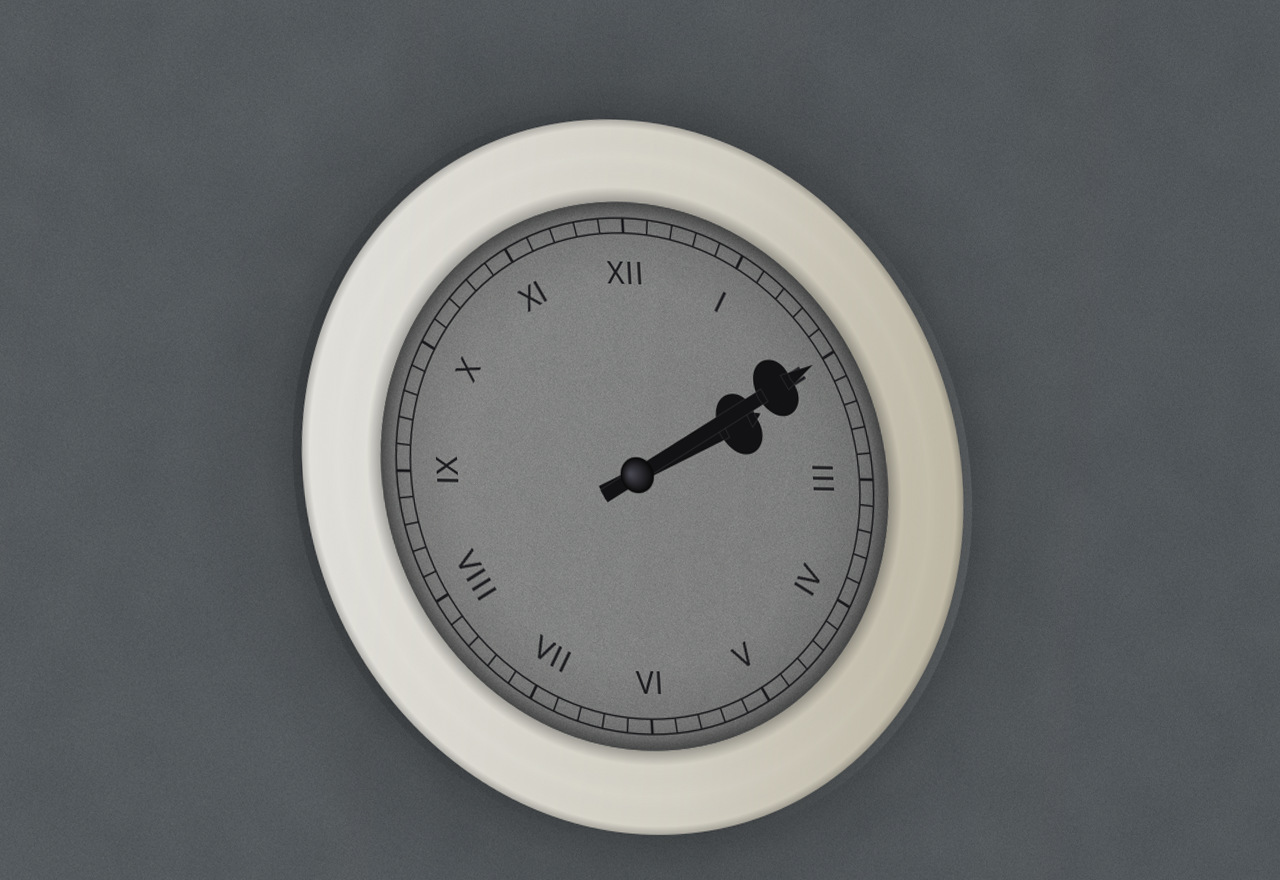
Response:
2.10
